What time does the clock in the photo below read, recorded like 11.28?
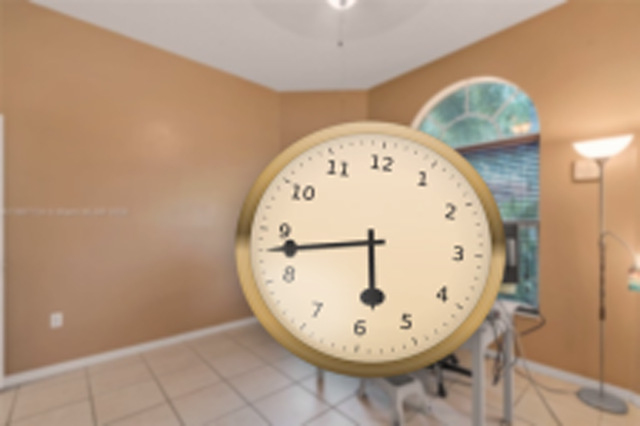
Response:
5.43
